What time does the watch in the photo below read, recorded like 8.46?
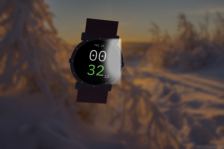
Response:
0.32
